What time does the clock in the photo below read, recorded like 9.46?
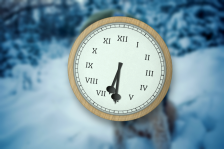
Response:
6.30
